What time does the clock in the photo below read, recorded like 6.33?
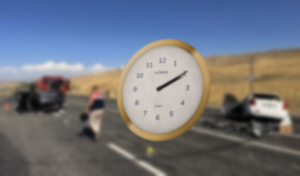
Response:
2.10
